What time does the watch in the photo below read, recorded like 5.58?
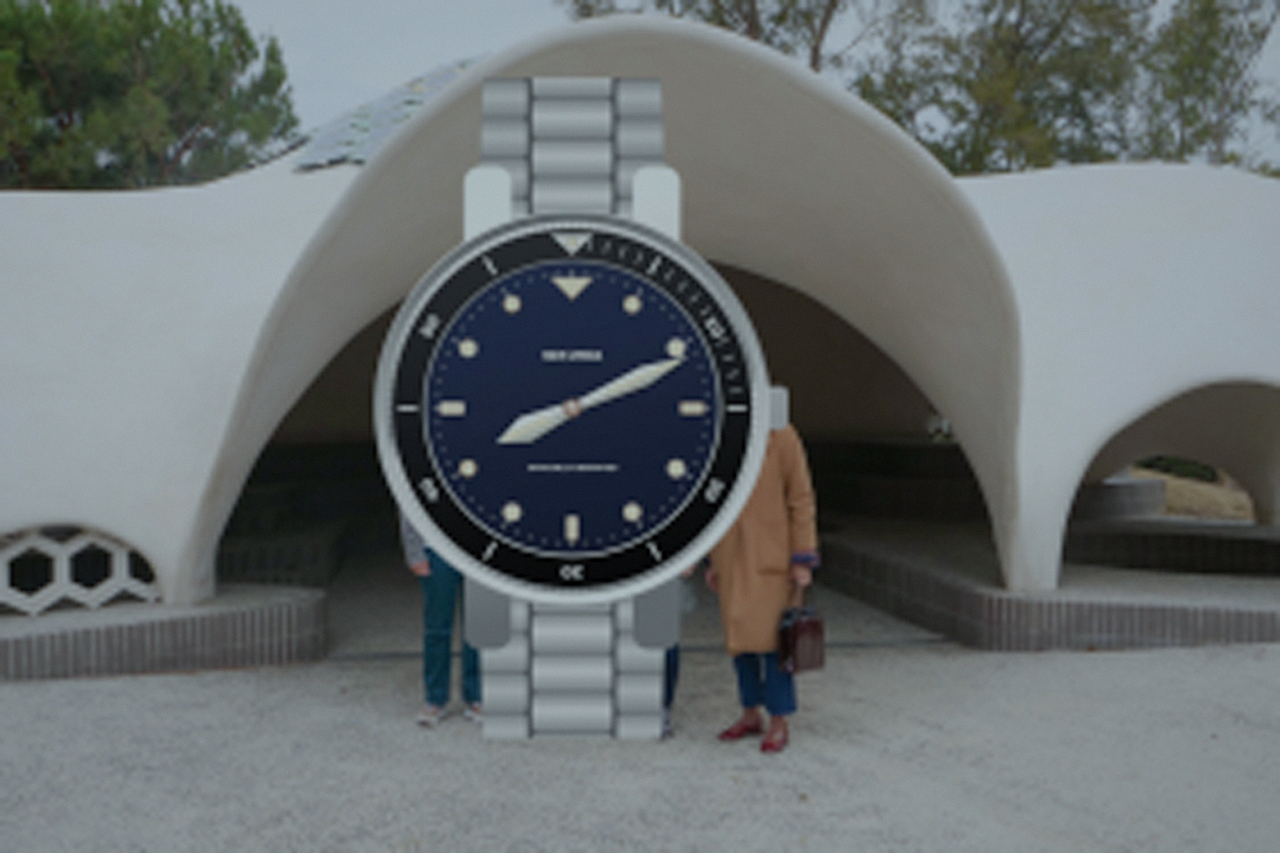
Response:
8.11
